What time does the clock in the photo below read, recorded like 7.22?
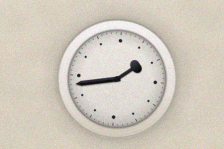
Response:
1.43
